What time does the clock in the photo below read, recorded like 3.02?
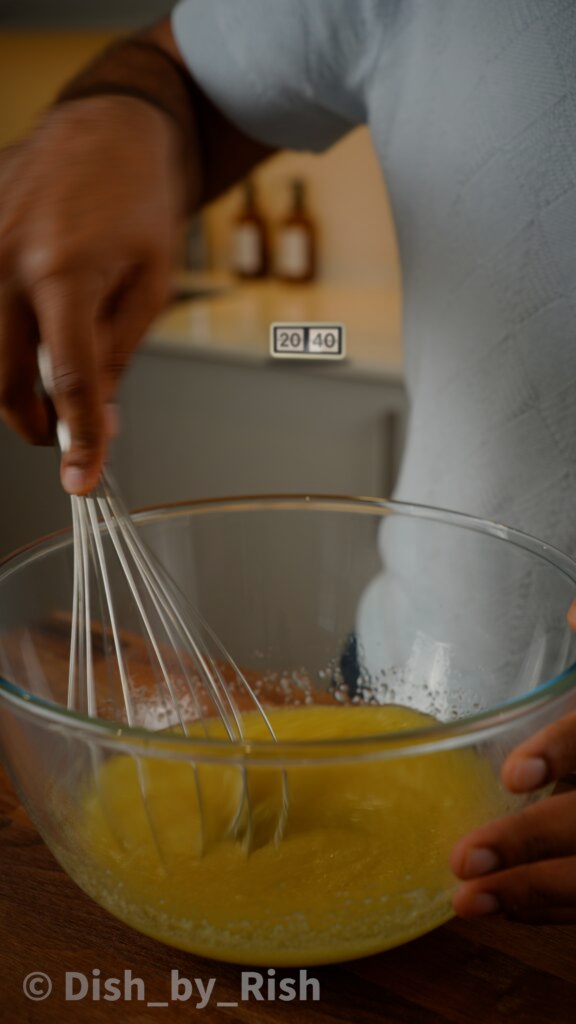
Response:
20.40
